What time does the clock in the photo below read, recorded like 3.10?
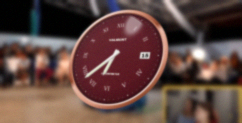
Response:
6.38
